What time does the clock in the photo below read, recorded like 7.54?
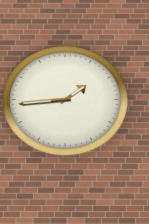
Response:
1.44
